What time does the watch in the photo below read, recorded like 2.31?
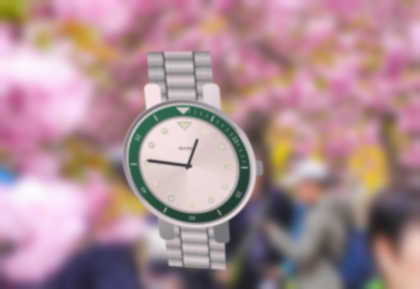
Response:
12.46
